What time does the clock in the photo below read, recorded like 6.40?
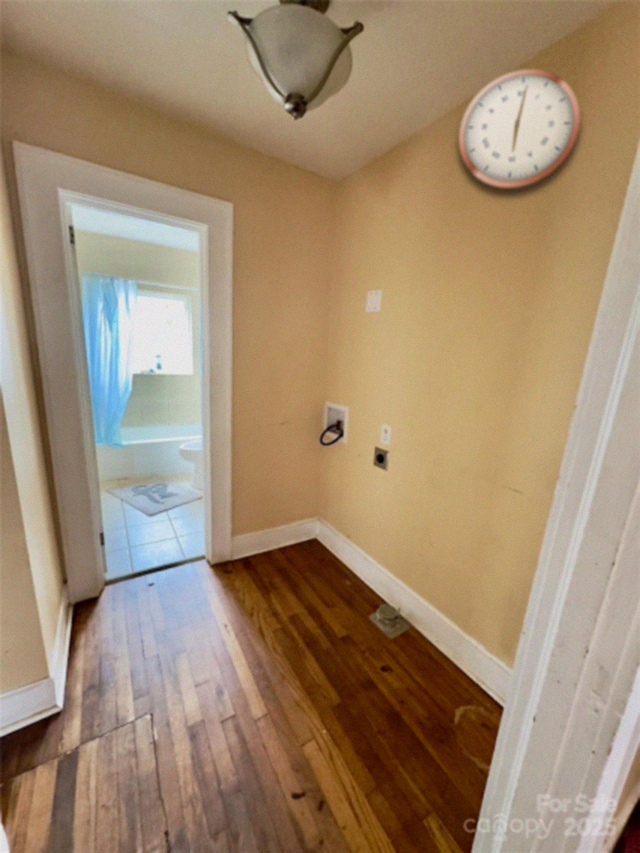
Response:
6.01
